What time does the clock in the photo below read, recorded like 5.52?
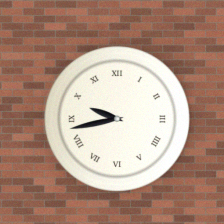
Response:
9.43
